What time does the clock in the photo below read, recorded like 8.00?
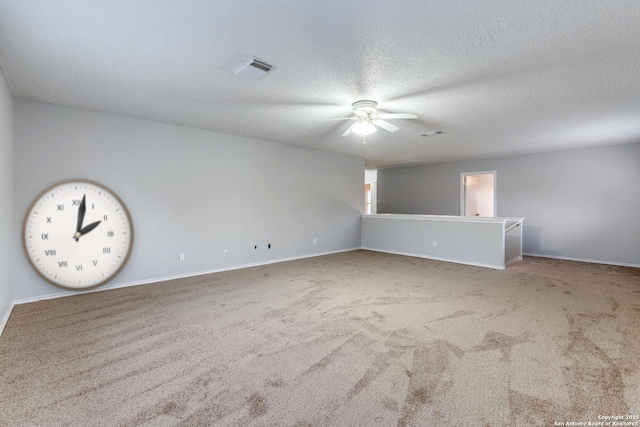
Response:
2.02
